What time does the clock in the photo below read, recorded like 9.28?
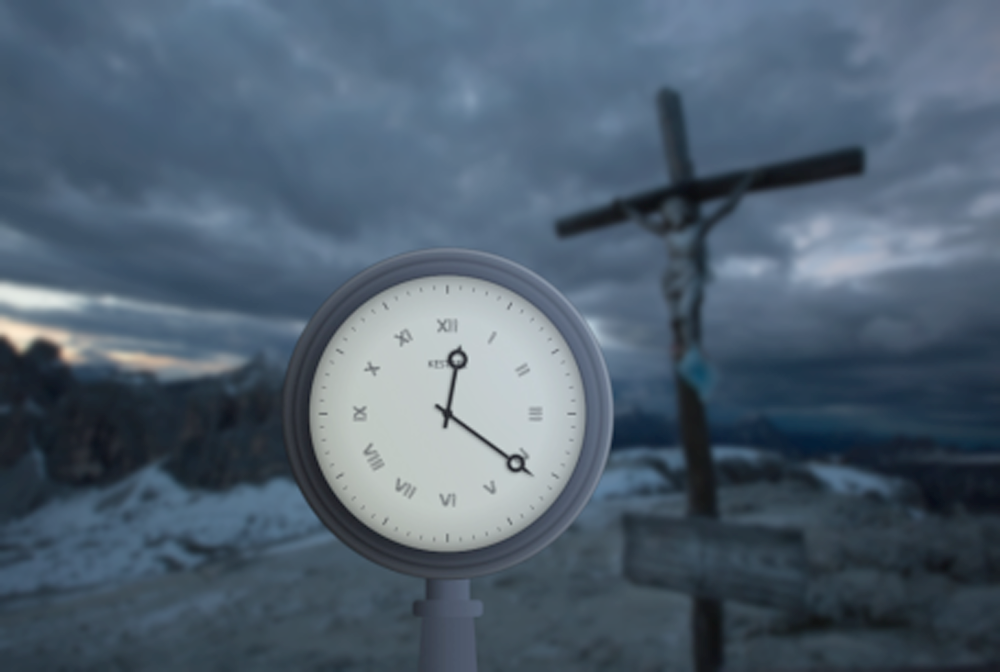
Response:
12.21
